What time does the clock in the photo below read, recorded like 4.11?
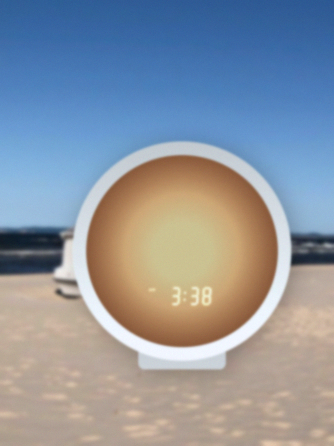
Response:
3.38
